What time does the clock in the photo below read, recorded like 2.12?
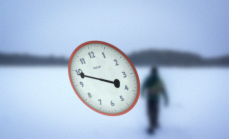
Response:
3.49
